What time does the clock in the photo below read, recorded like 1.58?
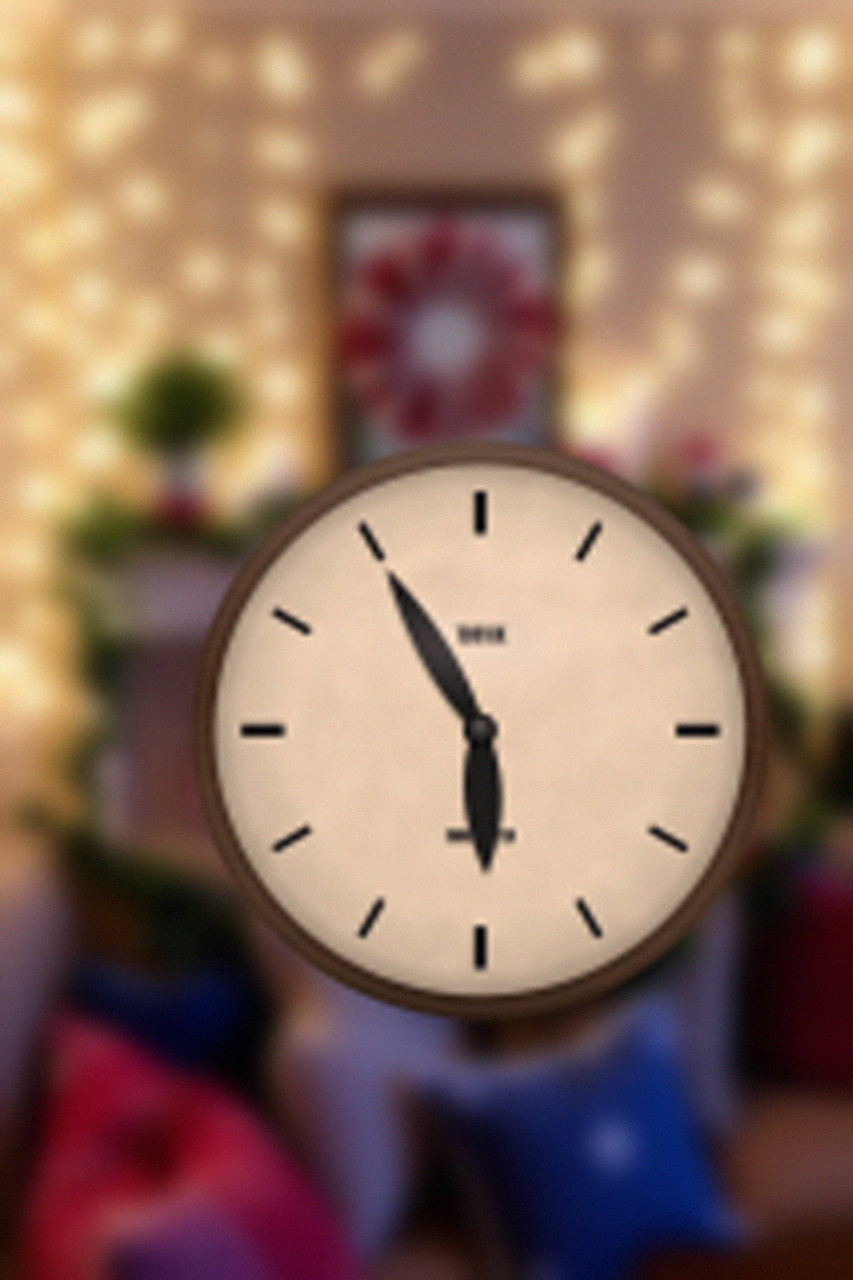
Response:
5.55
